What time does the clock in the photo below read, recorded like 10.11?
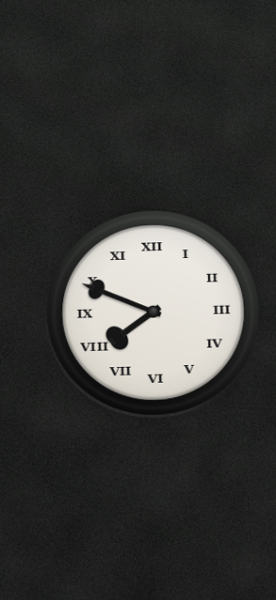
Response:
7.49
